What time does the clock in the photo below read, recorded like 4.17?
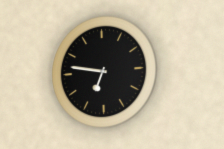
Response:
6.47
